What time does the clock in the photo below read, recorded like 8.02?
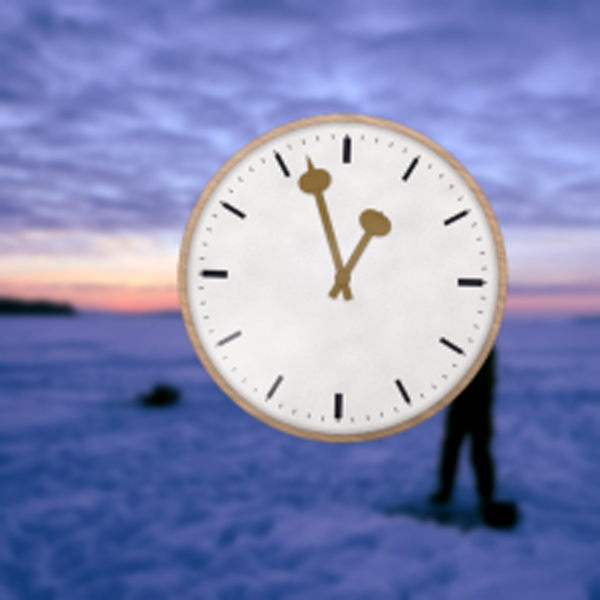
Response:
12.57
